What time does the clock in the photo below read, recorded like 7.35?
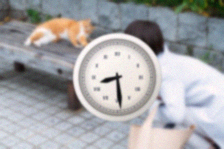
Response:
8.29
